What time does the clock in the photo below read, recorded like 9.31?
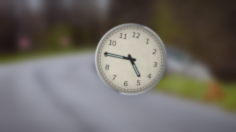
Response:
4.45
